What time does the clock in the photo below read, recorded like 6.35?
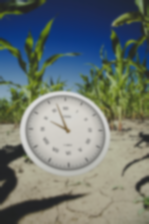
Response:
9.57
